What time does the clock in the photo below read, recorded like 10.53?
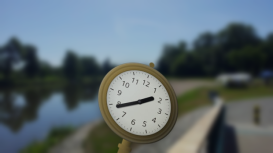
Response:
1.39
